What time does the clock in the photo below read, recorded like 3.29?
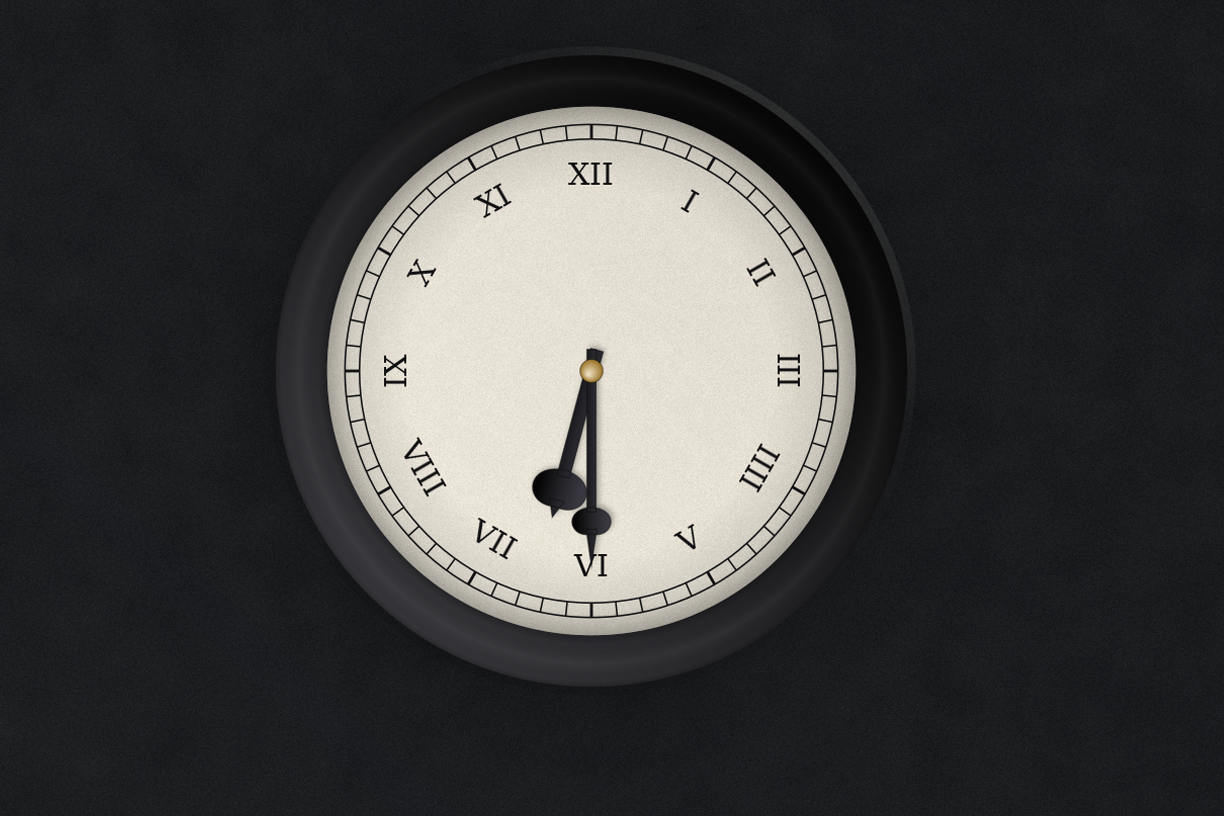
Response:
6.30
